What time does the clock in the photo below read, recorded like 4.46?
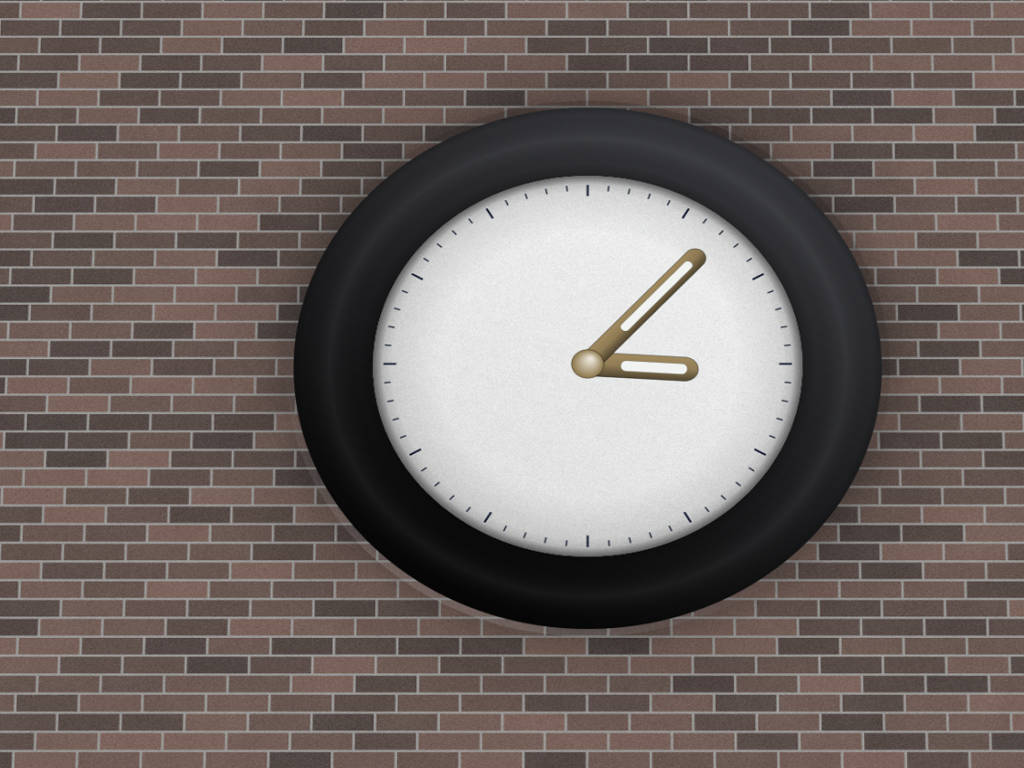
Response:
3.07
